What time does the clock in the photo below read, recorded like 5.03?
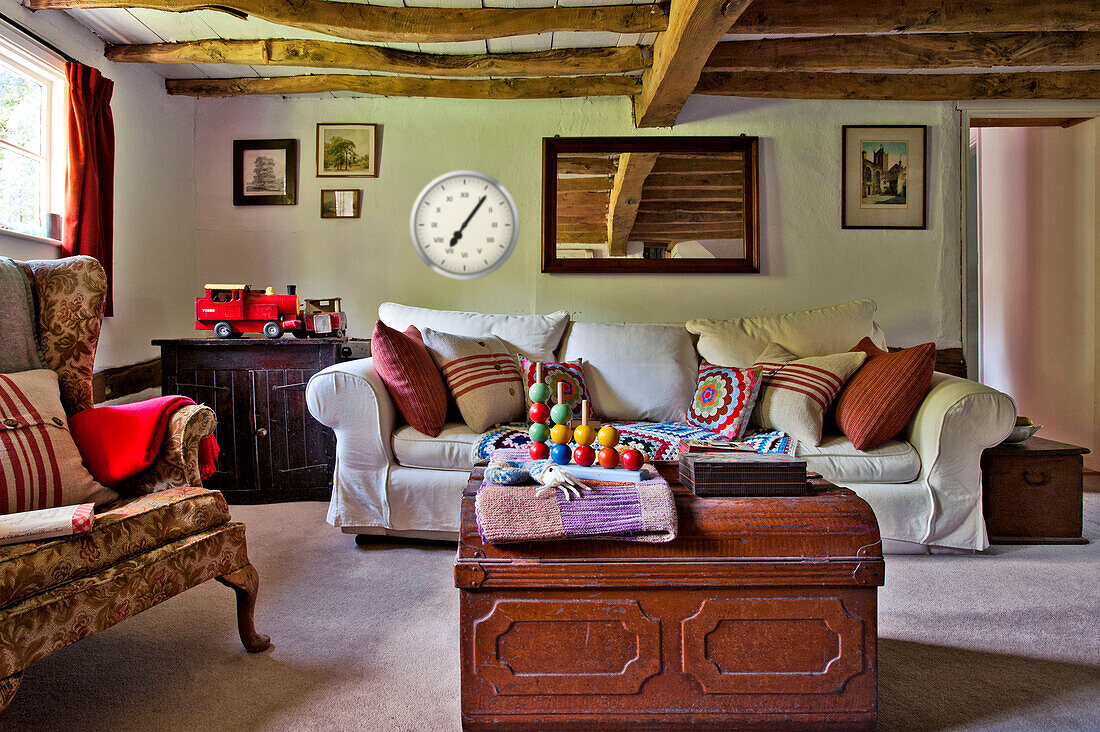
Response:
7.06
